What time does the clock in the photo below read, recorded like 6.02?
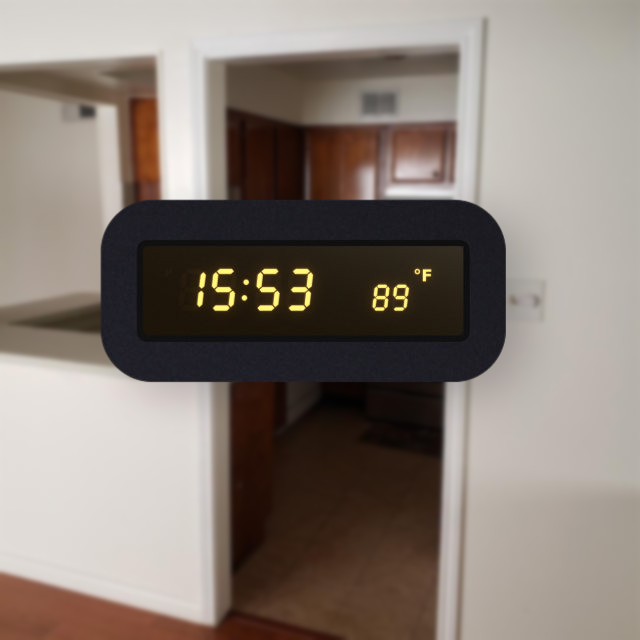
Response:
15.53
